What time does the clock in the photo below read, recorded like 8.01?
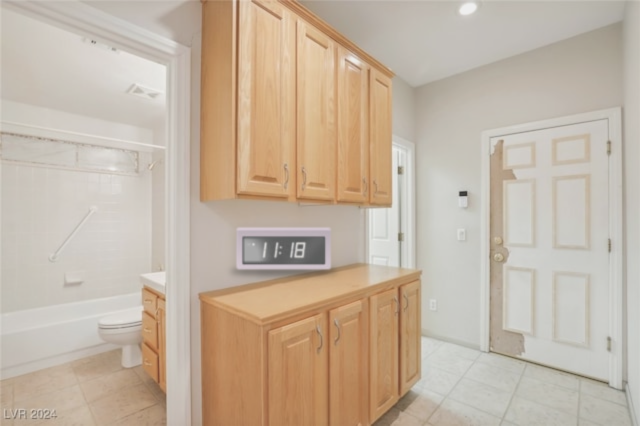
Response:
11.18
